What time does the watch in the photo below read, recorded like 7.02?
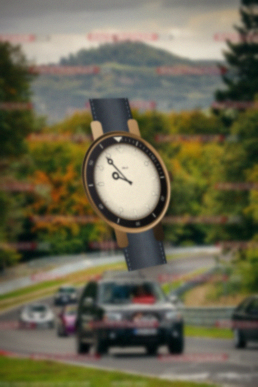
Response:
9.54
